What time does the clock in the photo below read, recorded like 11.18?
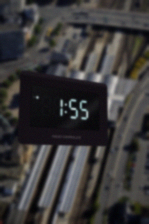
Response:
1.55
